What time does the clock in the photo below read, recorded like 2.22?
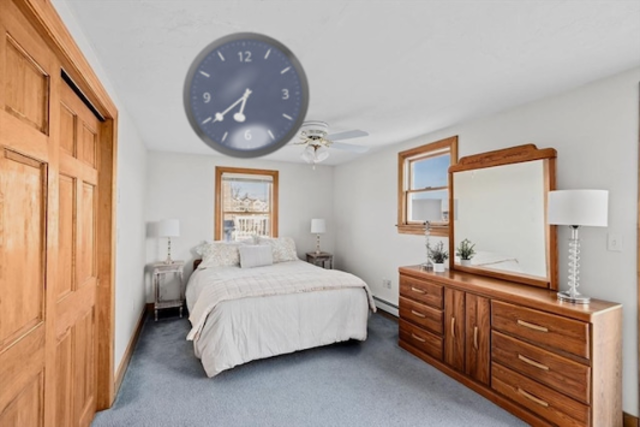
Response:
6.39
